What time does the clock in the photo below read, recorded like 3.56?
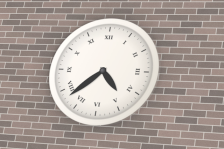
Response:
4.38
